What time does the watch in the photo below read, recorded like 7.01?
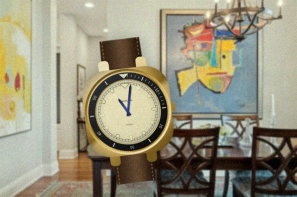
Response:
11.02
